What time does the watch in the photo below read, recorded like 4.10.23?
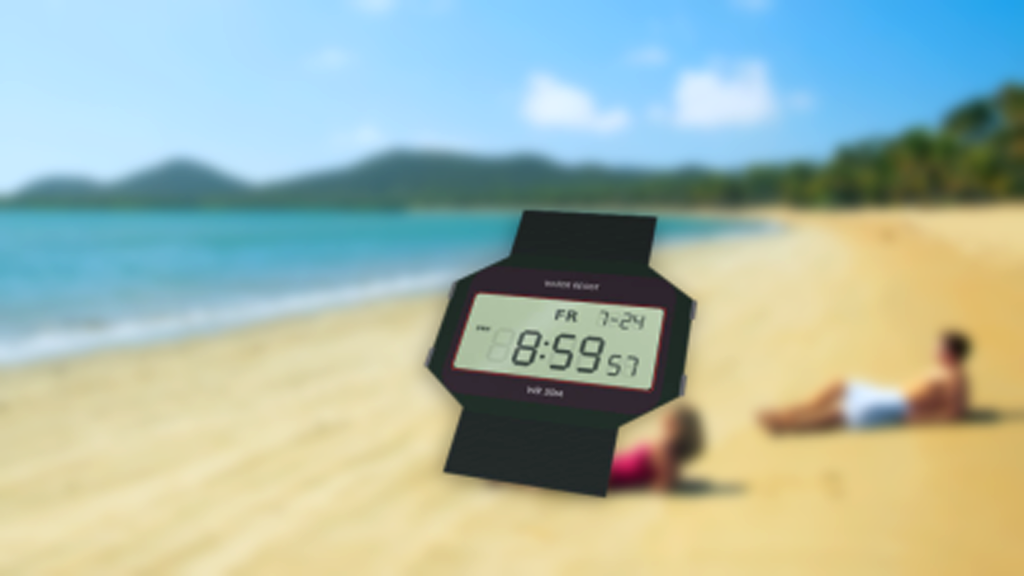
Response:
8.59.57
